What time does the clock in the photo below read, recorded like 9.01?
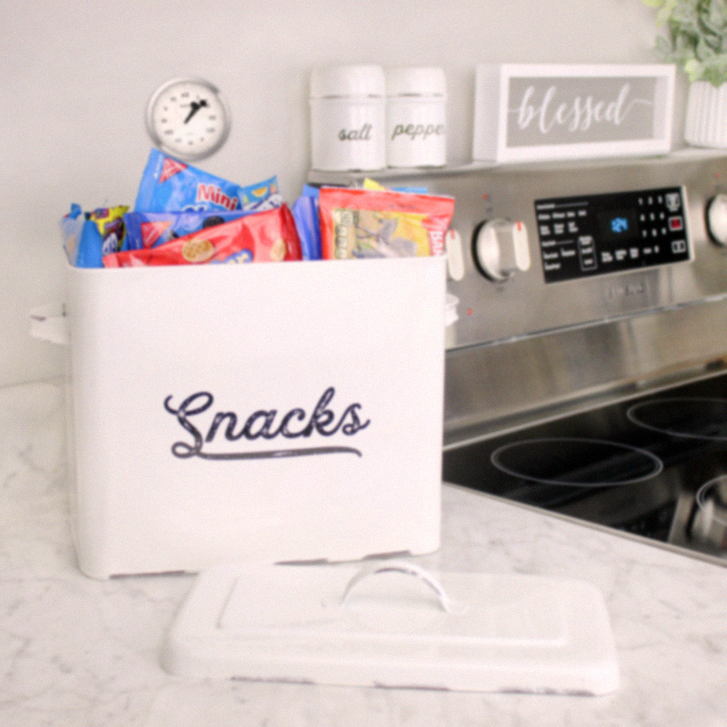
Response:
1.08
